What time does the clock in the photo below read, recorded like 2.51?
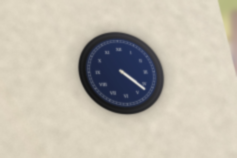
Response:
4.22
